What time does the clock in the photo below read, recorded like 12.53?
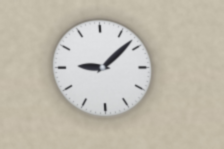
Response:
9.08
